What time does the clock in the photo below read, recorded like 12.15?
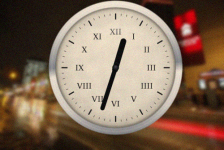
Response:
12.33
